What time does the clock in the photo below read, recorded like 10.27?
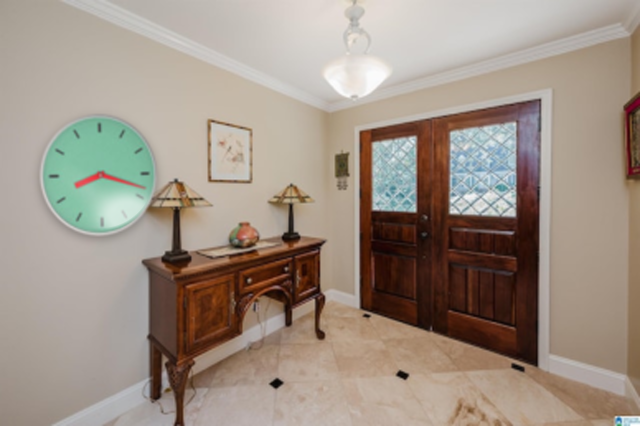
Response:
8.18
